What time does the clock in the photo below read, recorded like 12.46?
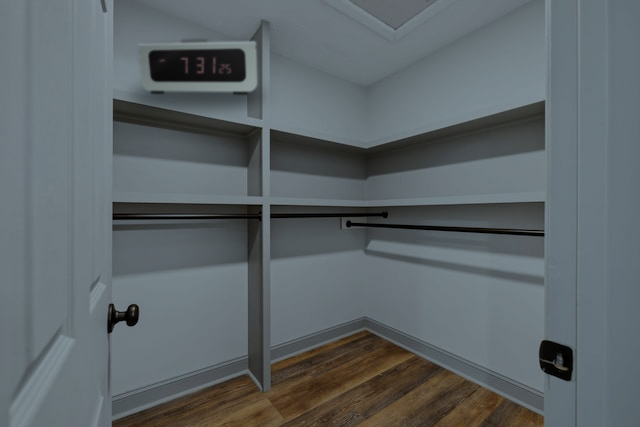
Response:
7.31
